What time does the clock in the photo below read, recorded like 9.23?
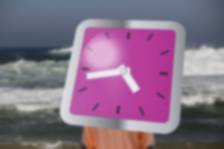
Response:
4.43
